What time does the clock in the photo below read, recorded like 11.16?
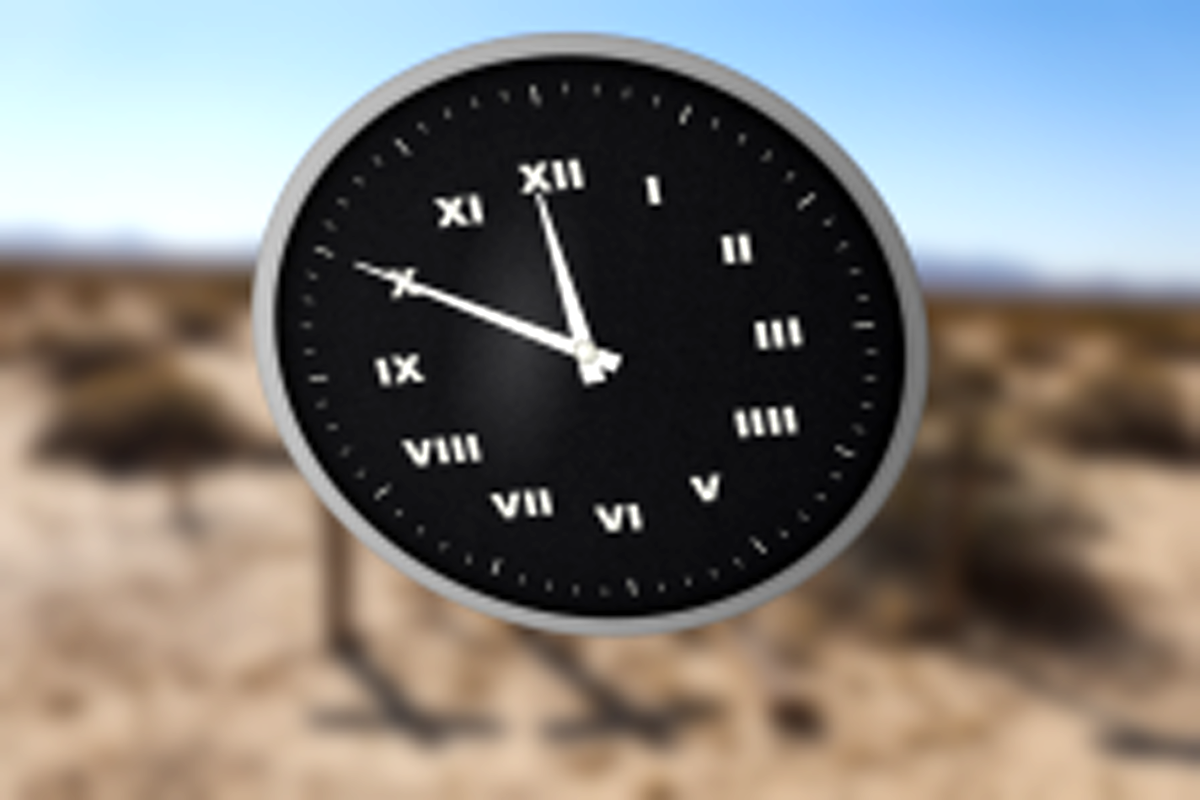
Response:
11.50
